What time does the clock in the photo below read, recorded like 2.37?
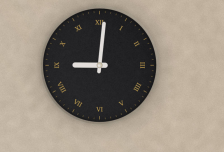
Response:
9.01
